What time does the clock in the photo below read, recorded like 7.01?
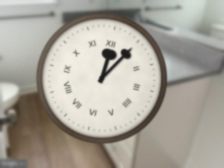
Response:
12.05
